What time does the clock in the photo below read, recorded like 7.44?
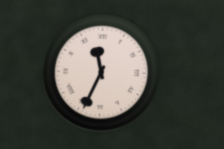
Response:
11.34
